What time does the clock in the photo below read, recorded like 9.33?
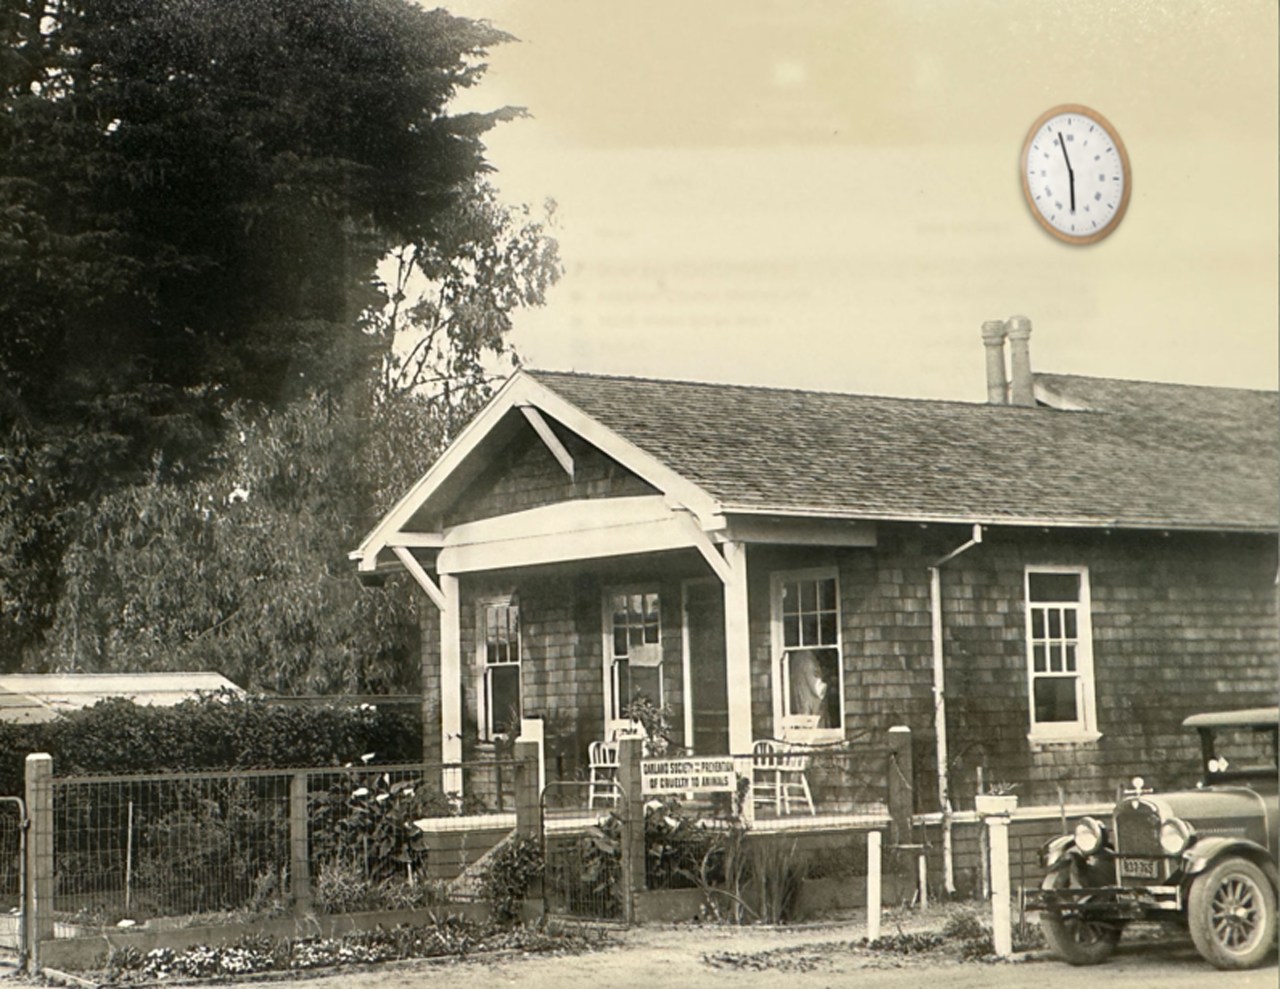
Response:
5.57
